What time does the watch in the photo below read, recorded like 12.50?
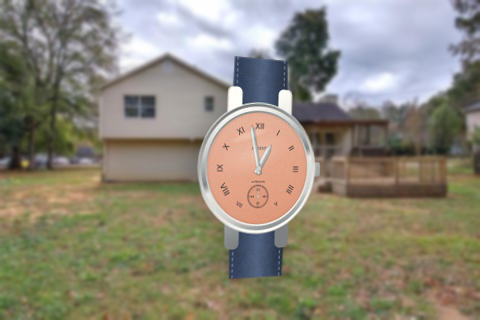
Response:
12.58
